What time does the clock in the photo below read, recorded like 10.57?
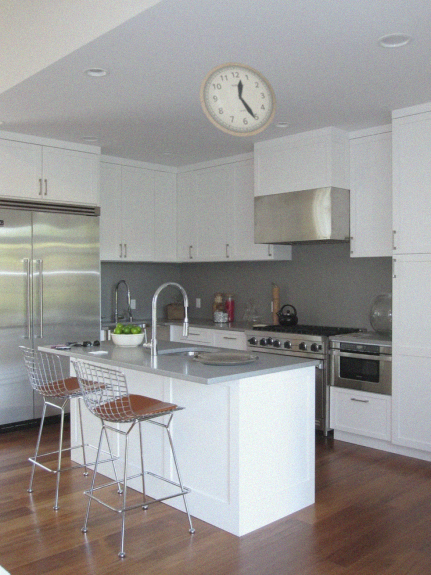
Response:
12.26
